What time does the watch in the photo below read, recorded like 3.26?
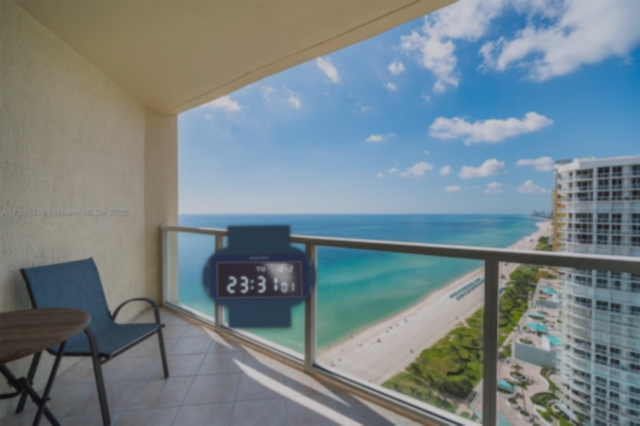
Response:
23.31
